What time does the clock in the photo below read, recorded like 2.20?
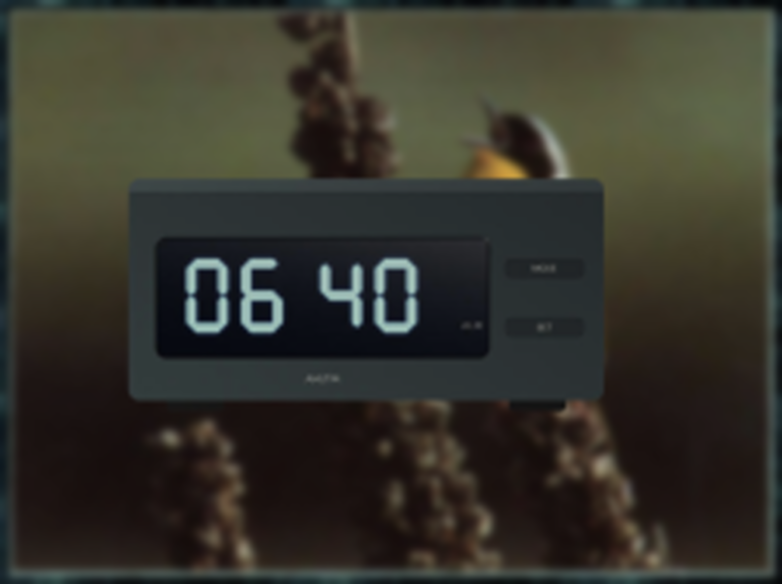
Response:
6.40
